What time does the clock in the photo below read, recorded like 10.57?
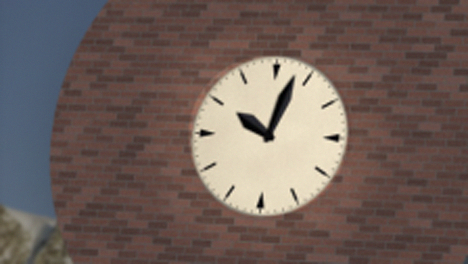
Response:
10.03
